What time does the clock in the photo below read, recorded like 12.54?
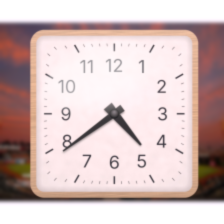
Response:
4.39
